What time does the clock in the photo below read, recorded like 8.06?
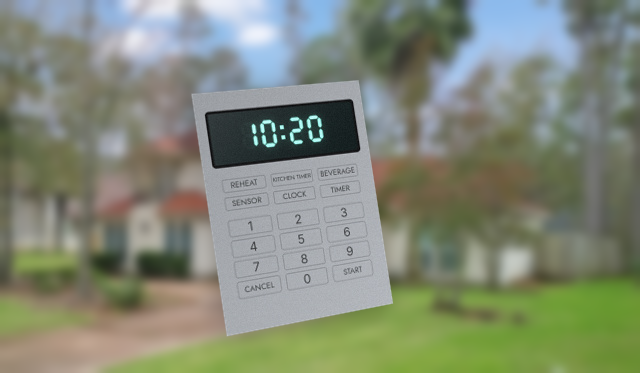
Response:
10.20
